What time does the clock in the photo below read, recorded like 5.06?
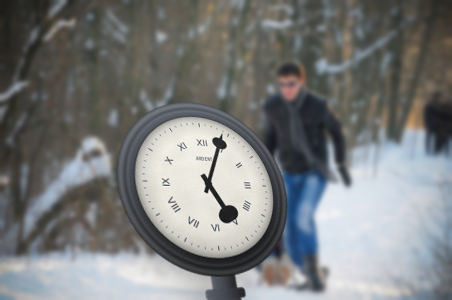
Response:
5.04
